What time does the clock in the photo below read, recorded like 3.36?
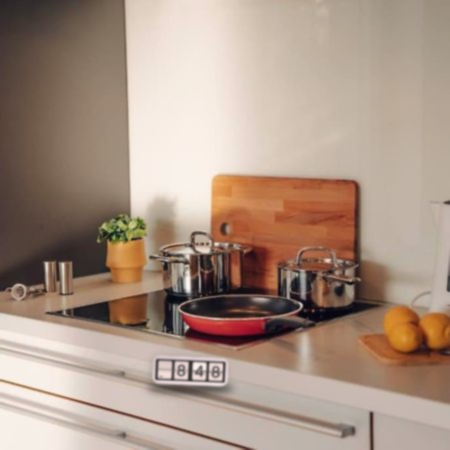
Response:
8.48
